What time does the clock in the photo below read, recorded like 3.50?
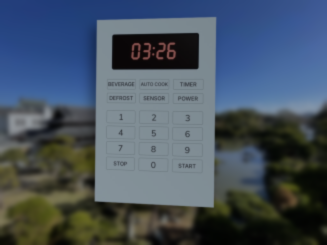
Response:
3.26
